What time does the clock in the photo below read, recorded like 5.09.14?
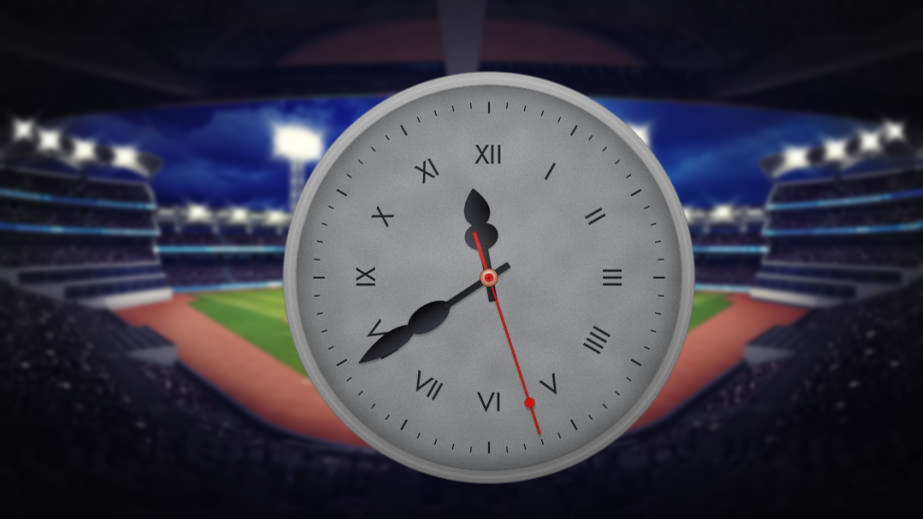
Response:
11.39.27
